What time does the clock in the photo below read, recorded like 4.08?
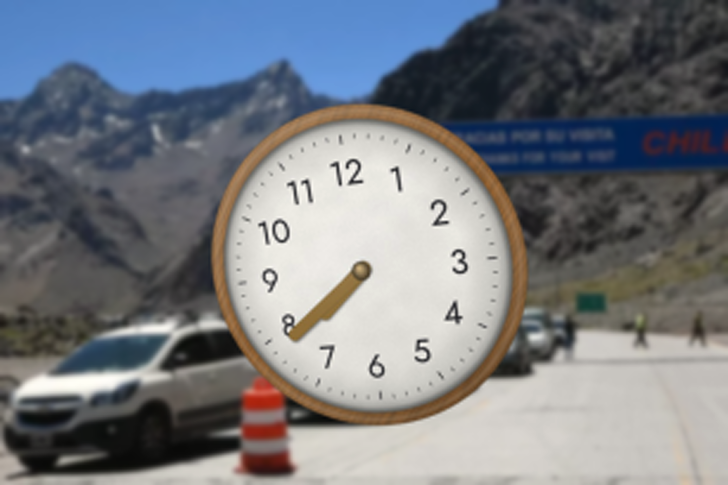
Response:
7.39
